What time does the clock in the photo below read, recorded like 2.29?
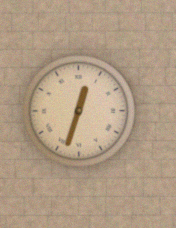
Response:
12.33
